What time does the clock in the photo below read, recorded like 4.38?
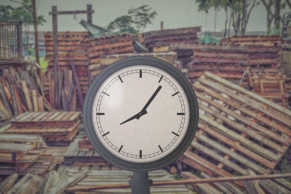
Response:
8.06
